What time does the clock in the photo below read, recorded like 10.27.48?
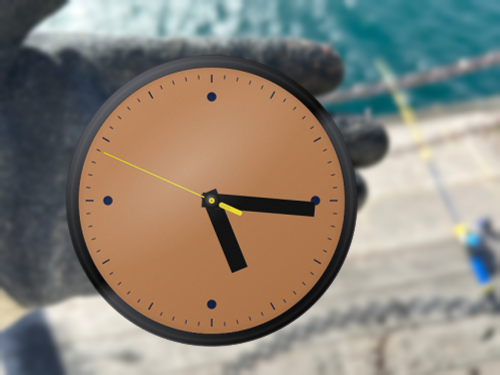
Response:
5.15.49
